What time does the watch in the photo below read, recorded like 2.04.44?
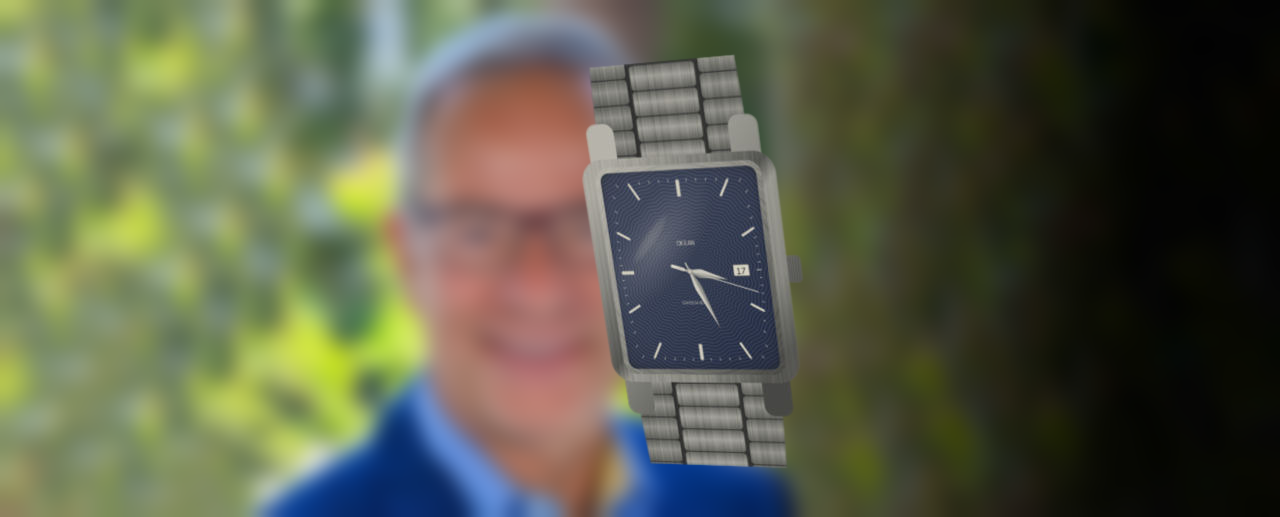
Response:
3.26.18
